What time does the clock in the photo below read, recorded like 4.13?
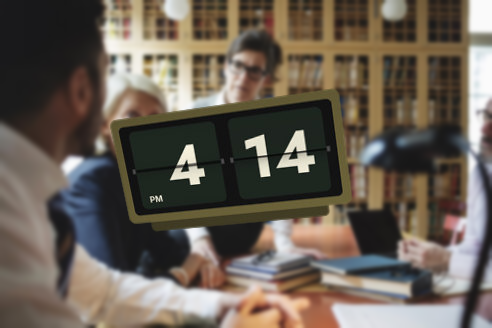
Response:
4.14
